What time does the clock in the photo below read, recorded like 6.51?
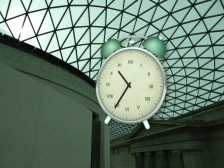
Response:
10.35
